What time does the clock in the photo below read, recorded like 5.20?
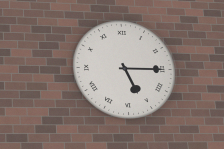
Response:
5.15
